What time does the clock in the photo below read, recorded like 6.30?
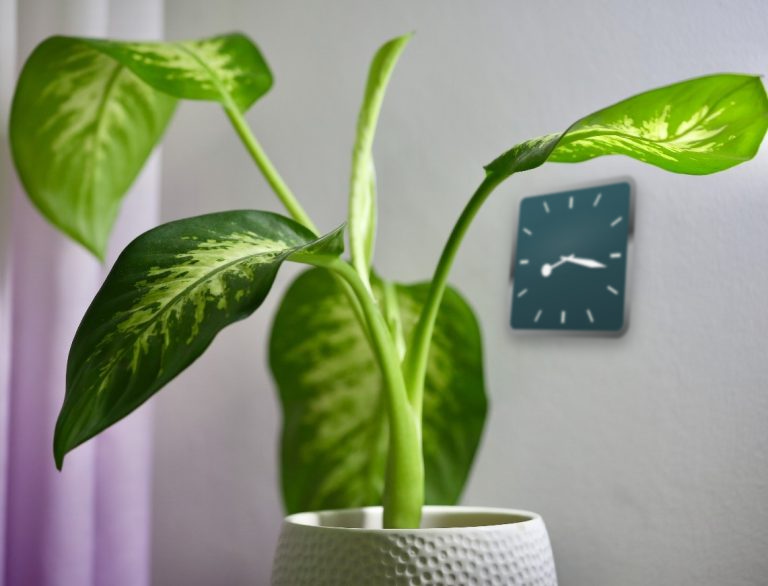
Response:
8.17
